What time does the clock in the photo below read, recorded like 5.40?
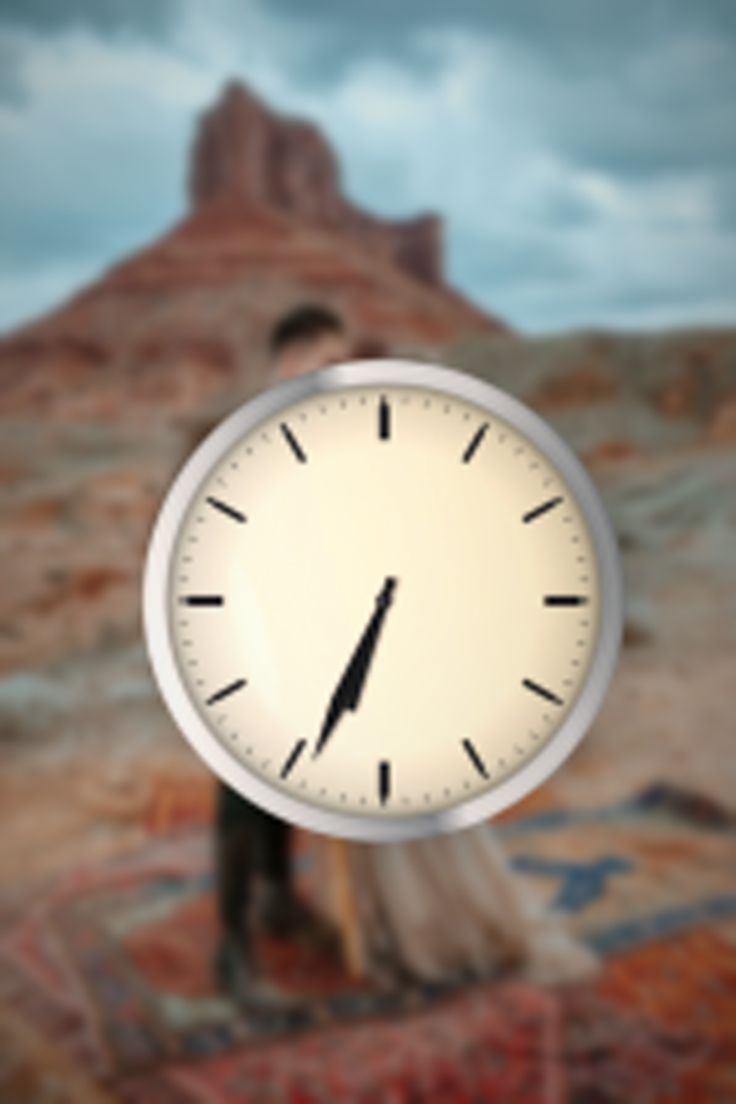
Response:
6.34
